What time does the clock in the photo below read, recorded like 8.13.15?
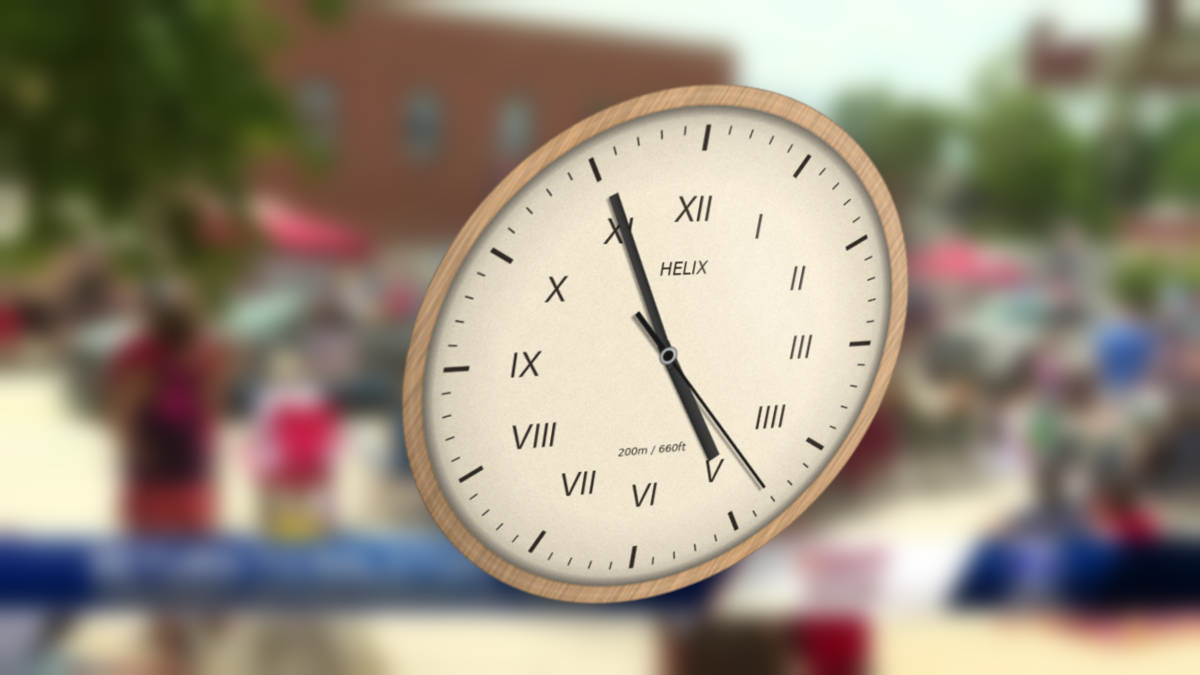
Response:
4.55.23
